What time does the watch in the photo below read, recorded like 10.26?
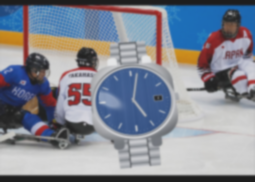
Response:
5.02
